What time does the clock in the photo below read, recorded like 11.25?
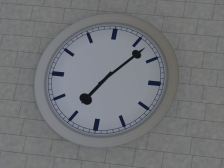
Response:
7.07
